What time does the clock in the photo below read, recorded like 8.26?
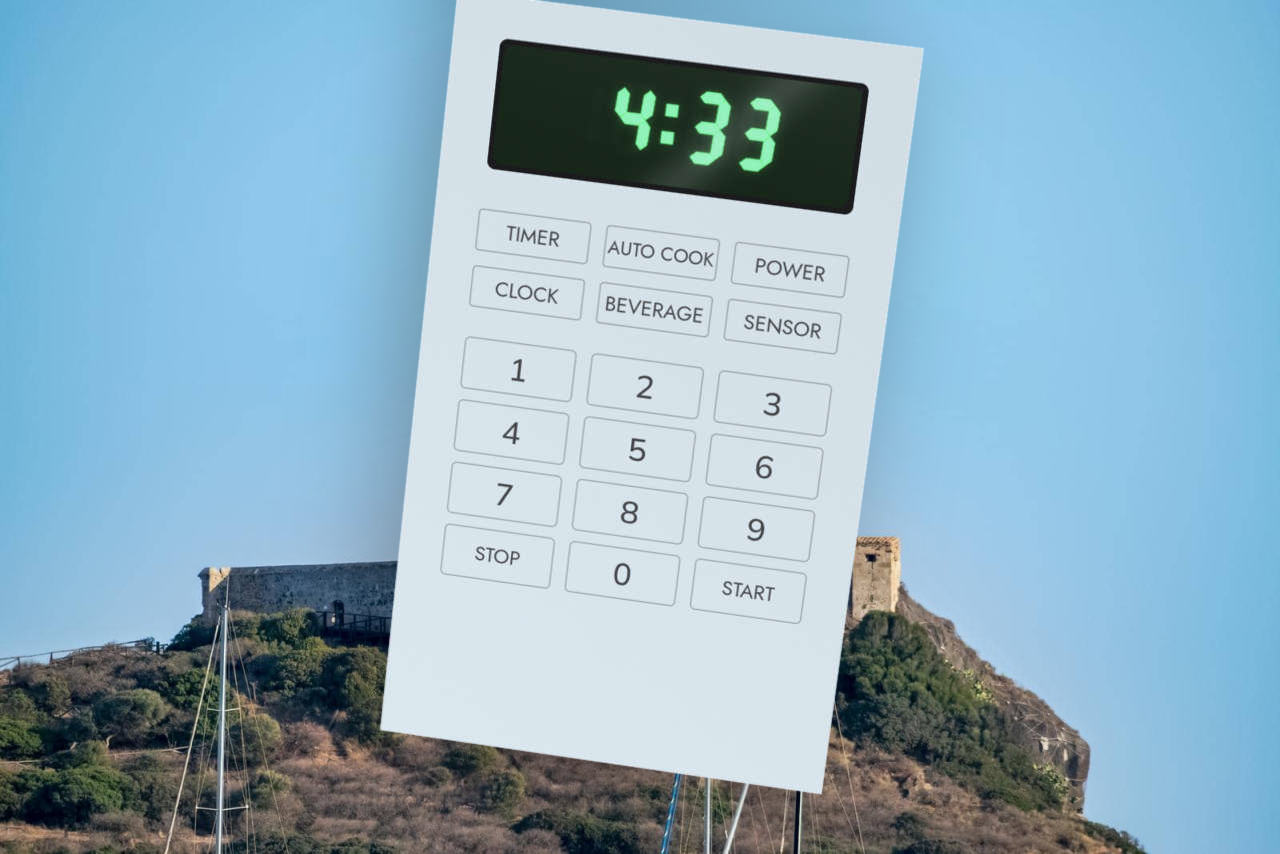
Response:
4.33
